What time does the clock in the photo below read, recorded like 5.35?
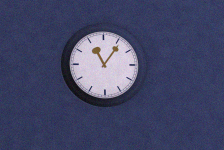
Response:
11.06
